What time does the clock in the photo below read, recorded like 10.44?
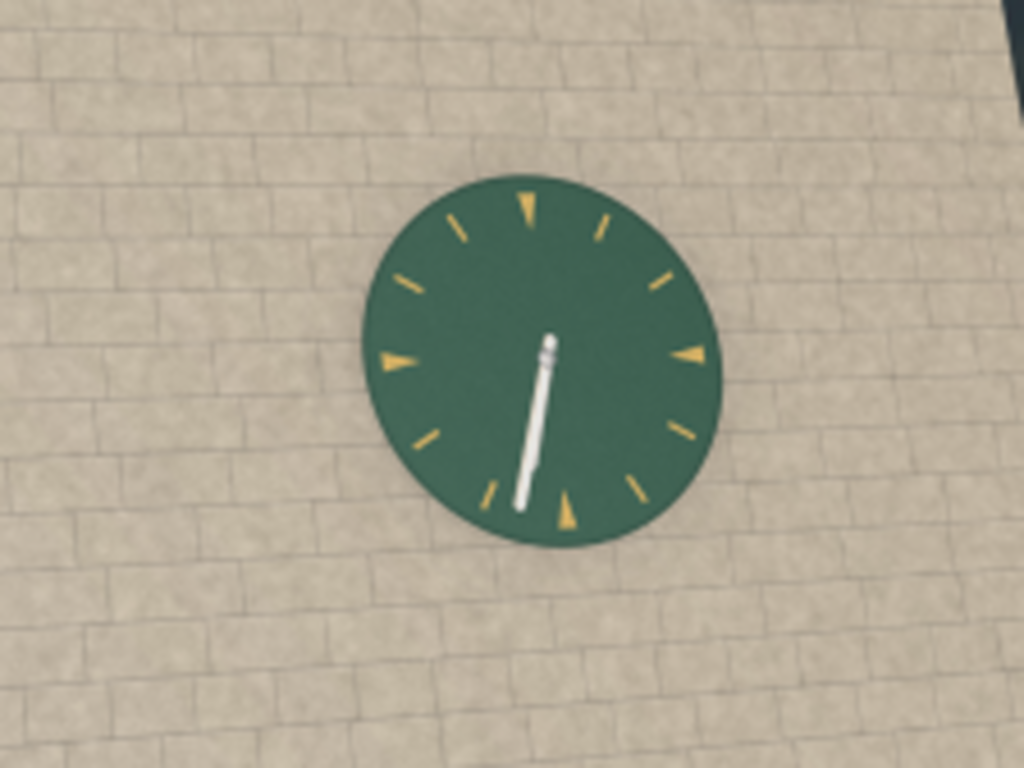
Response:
6.33
